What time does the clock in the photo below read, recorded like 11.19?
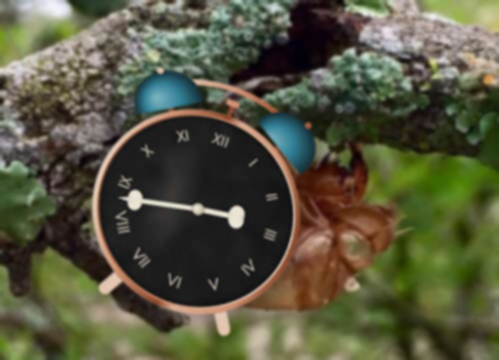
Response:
2.43
